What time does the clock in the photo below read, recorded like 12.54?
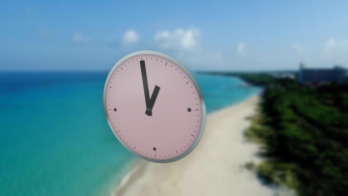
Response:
1.00
